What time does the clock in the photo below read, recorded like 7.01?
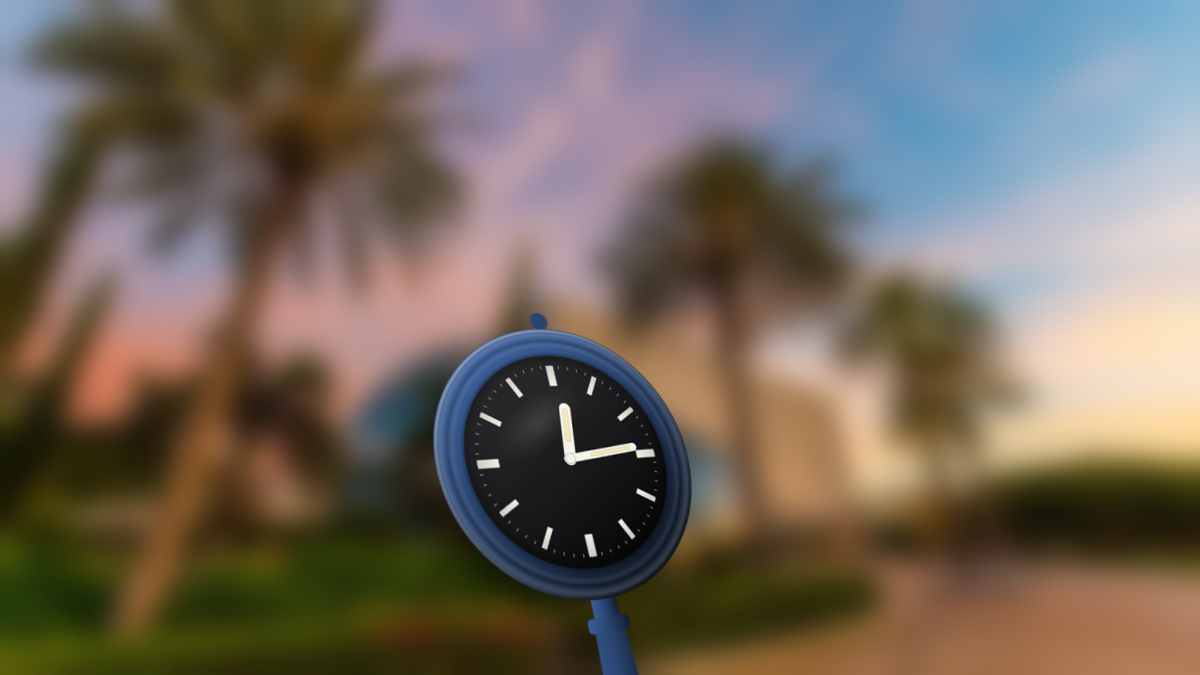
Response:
12.14
